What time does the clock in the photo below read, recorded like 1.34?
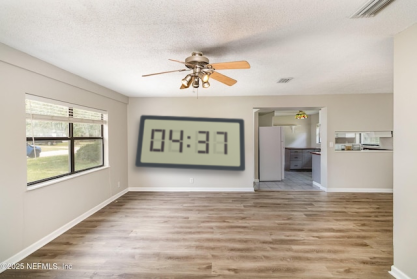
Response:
4.37
